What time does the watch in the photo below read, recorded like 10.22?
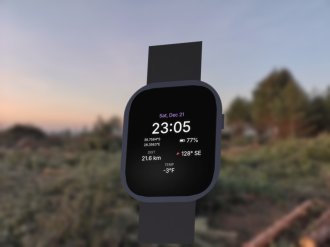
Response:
23.05
